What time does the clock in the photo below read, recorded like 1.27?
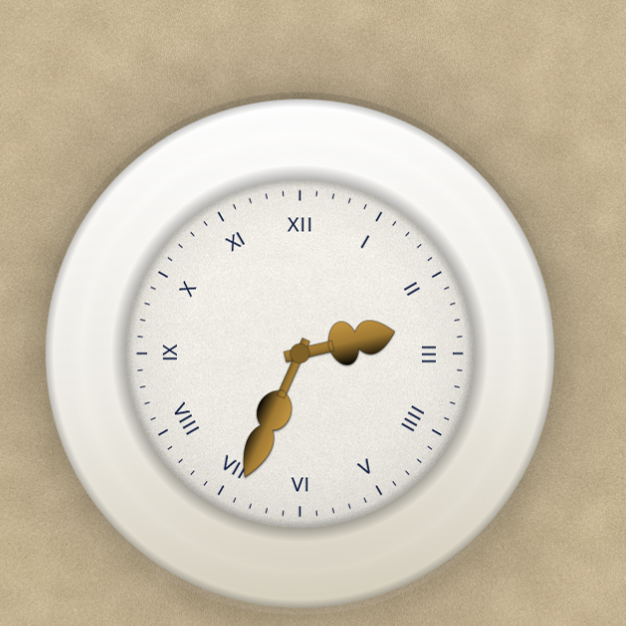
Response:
2.34
